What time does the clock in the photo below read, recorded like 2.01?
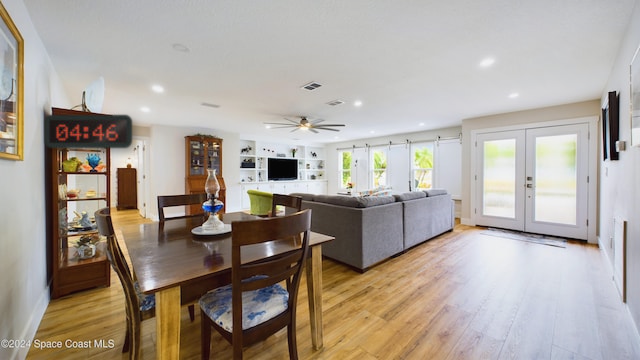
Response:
4.46
